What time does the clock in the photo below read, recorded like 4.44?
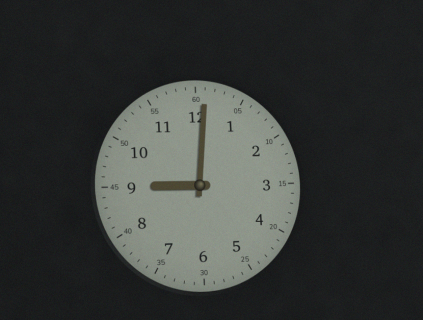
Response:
9.01
